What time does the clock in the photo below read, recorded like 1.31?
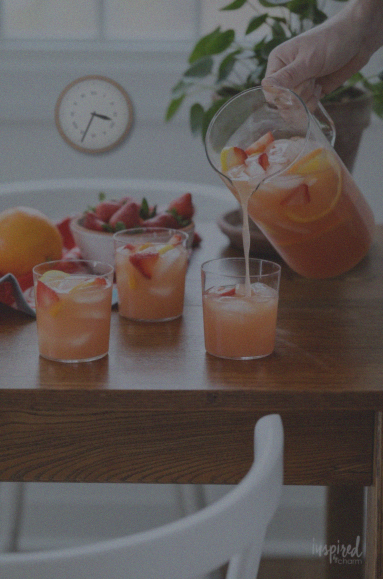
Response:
3.34
